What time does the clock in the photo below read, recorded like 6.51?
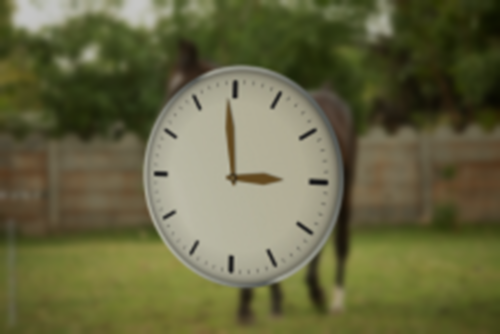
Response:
2.59
